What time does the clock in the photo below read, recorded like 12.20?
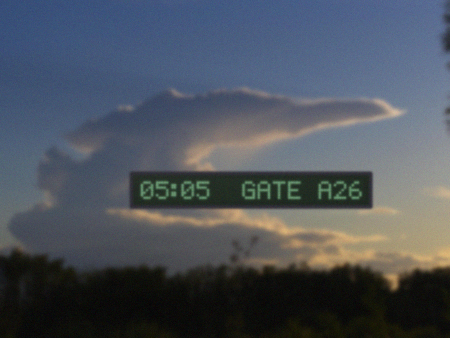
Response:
5.05
